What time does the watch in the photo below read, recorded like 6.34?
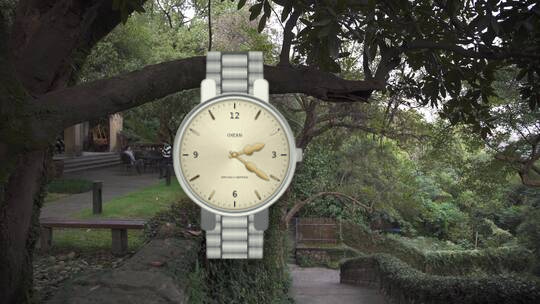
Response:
2.21
